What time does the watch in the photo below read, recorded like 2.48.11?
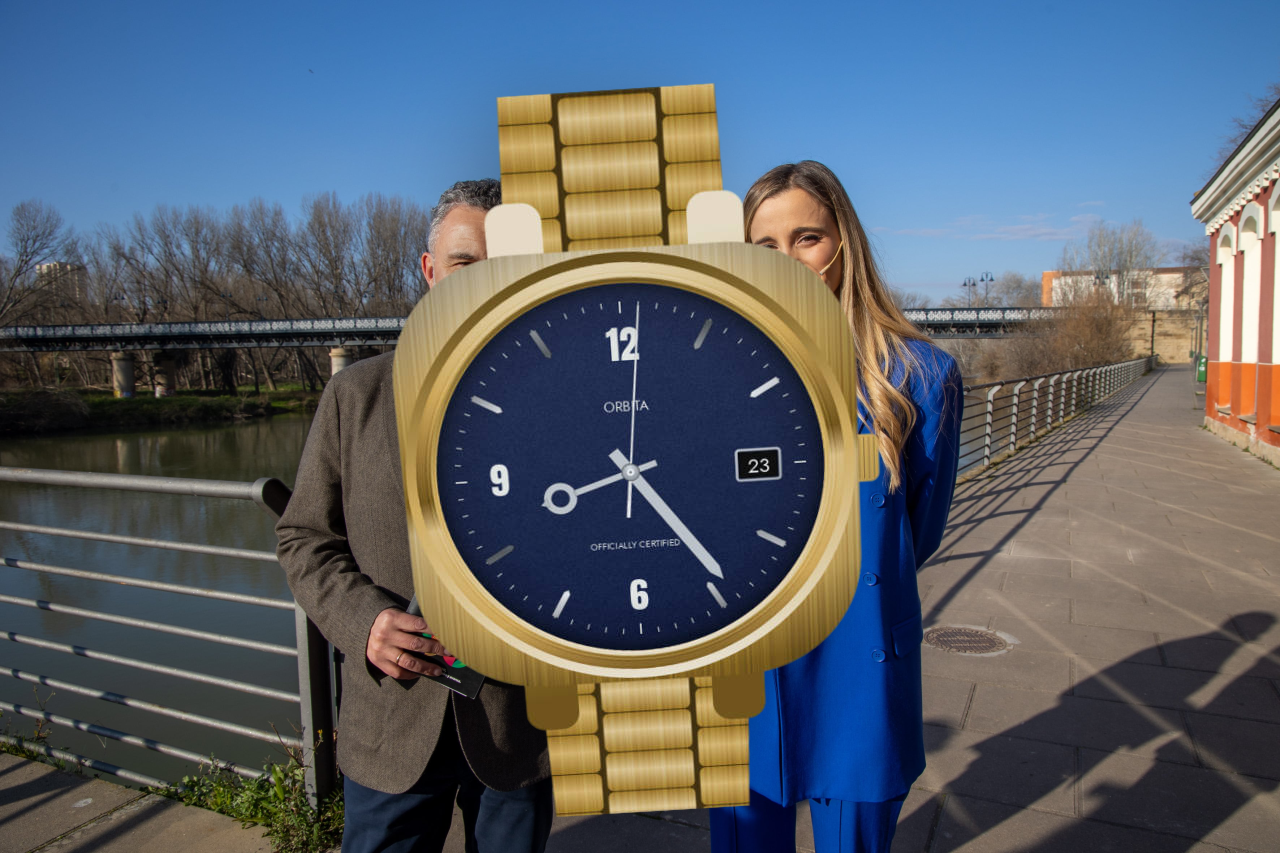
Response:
8.24.01
